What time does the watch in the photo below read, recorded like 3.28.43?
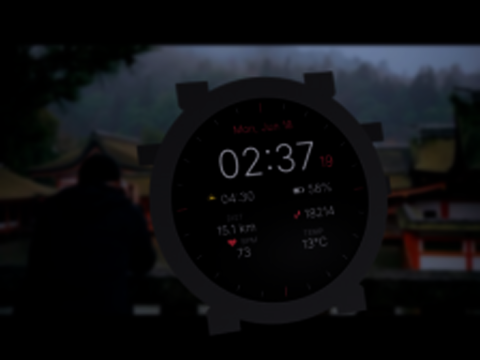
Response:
2.37.19
